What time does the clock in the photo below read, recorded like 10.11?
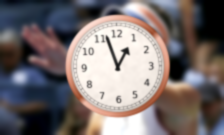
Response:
12.57
